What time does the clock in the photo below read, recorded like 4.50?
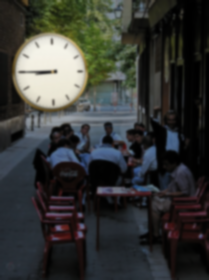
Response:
8.45
